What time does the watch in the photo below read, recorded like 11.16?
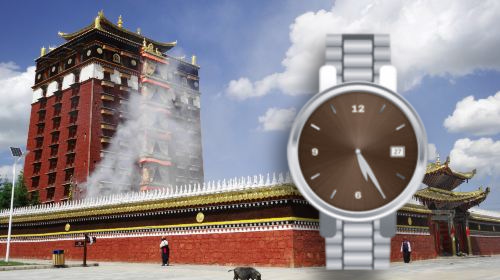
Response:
5.25
